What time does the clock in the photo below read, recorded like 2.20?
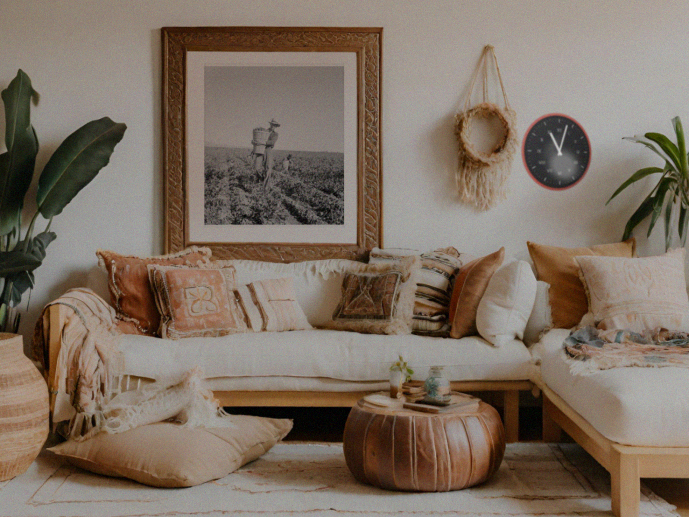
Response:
11.03
